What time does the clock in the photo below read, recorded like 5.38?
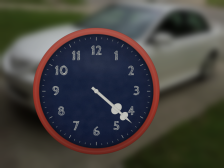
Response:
4.22
